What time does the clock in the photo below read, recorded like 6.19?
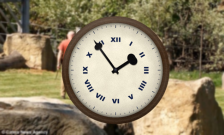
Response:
1.54
